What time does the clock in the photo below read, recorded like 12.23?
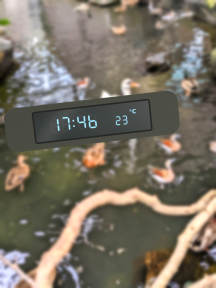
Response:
17.46
